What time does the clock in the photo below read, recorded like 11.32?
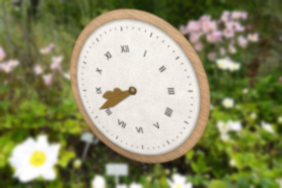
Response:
8.41
